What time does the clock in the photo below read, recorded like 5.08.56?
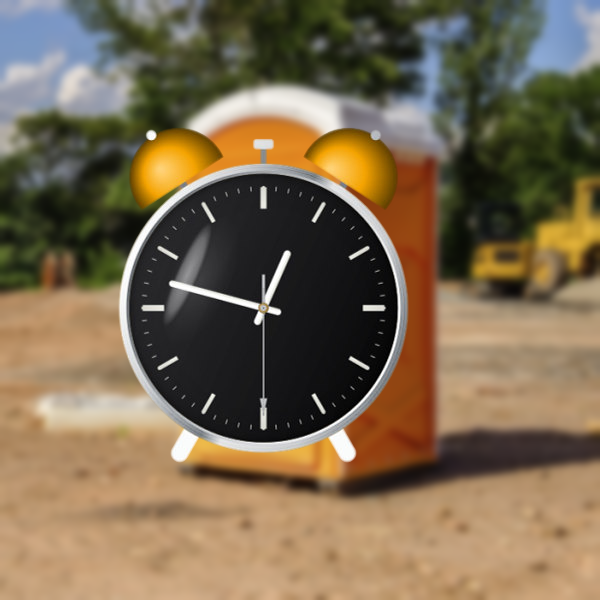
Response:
12.47.30
